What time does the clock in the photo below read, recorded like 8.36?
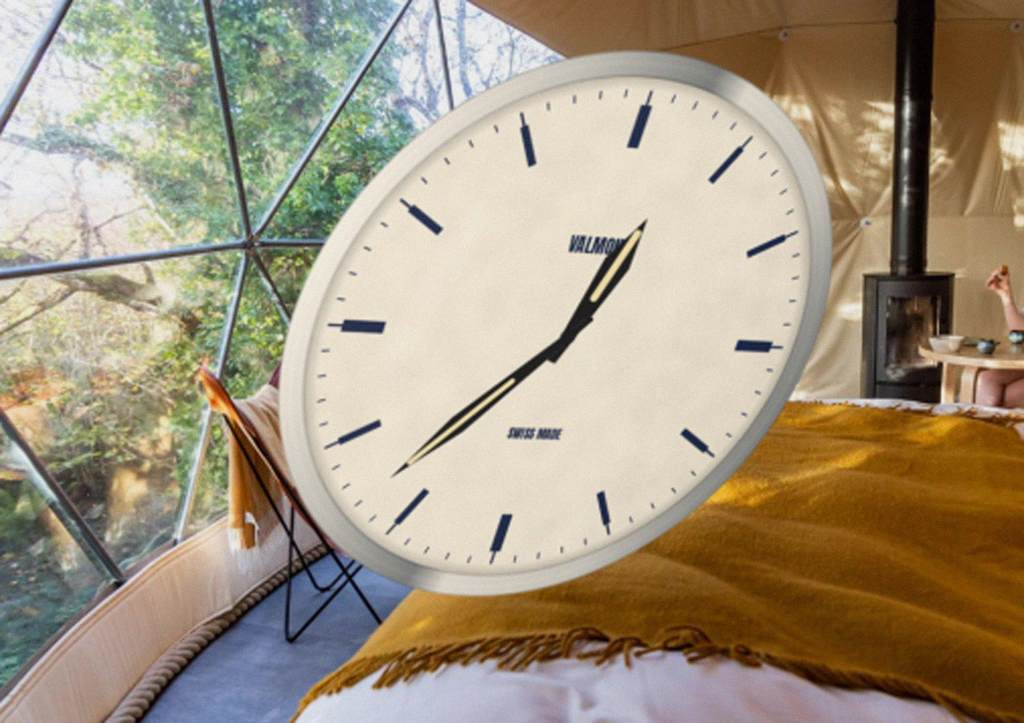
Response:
12.37
